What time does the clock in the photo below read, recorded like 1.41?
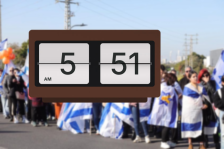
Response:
5.51
